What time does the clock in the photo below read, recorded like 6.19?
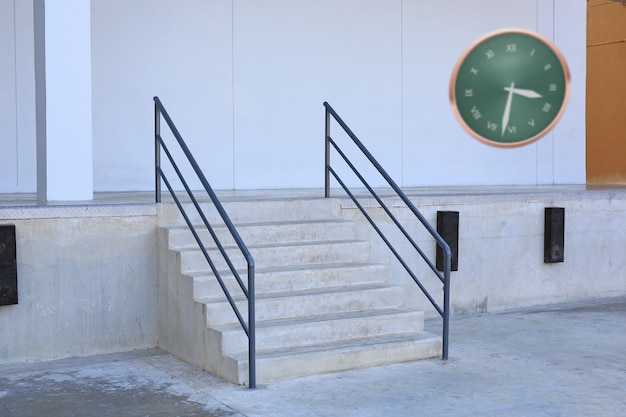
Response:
3.32
